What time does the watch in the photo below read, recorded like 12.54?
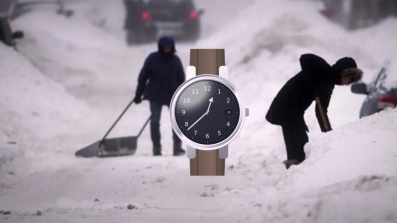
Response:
12.38
